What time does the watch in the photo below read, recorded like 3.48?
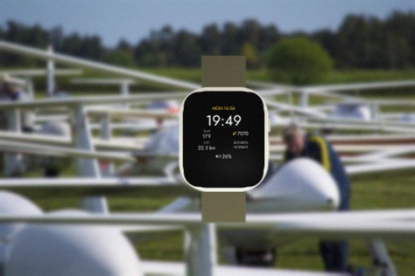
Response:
19.49
